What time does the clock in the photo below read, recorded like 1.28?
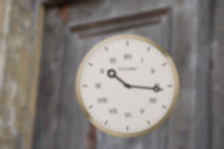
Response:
10.16
